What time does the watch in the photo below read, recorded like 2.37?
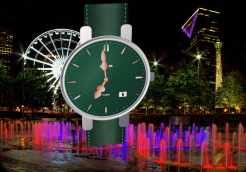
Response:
6.59
